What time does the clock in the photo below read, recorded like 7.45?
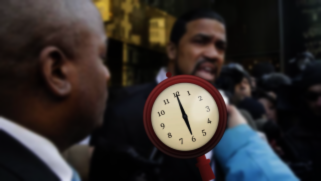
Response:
6.00
